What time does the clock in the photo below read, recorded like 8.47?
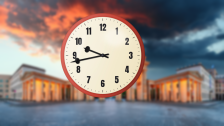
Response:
9.43
